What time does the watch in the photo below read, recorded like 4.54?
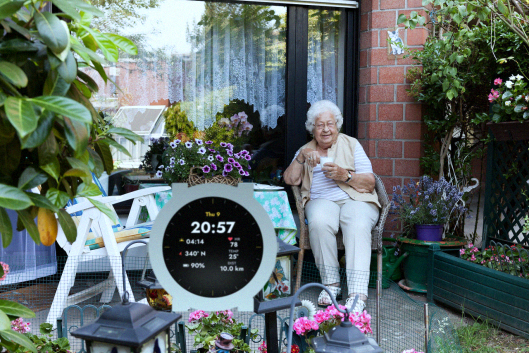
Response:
20.57
